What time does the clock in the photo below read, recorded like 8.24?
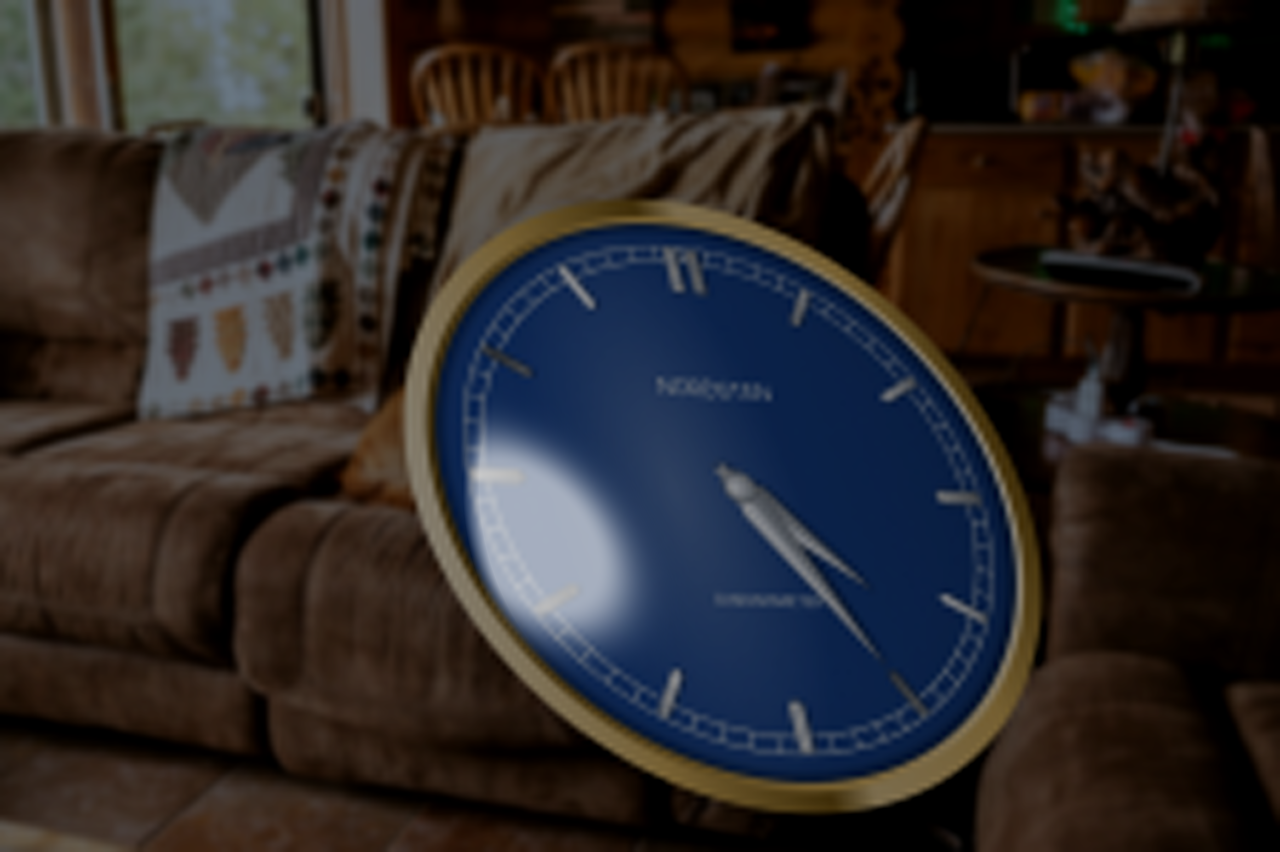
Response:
4.25
